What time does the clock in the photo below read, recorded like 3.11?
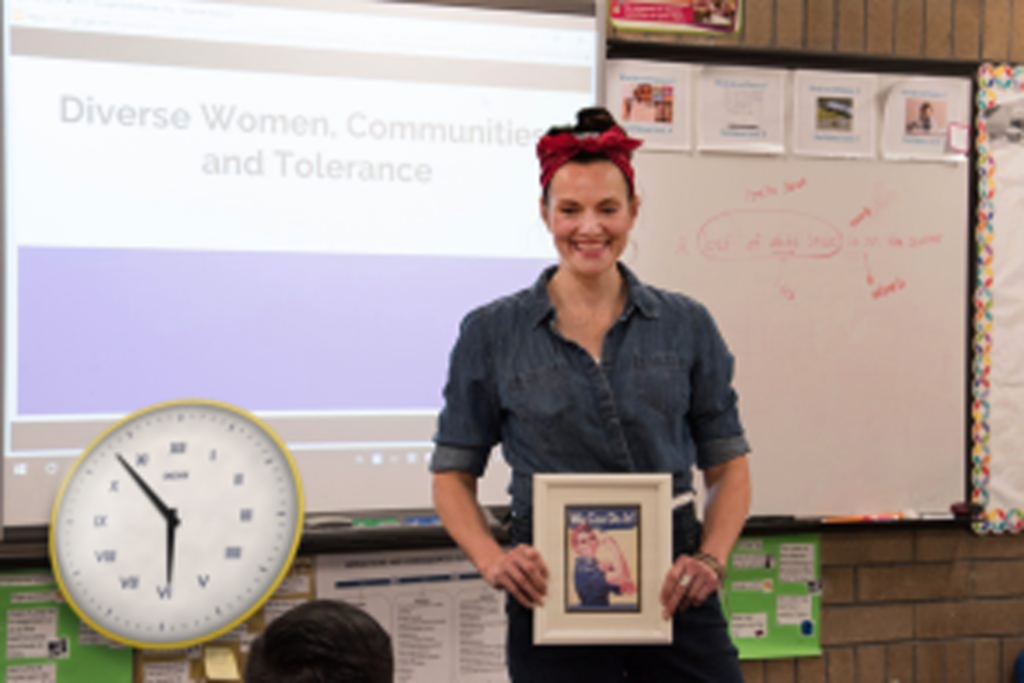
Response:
5.53
